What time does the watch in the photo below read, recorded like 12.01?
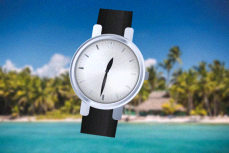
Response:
12.31
